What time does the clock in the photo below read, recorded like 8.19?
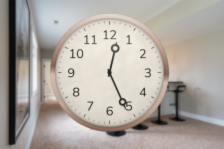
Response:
12.26
